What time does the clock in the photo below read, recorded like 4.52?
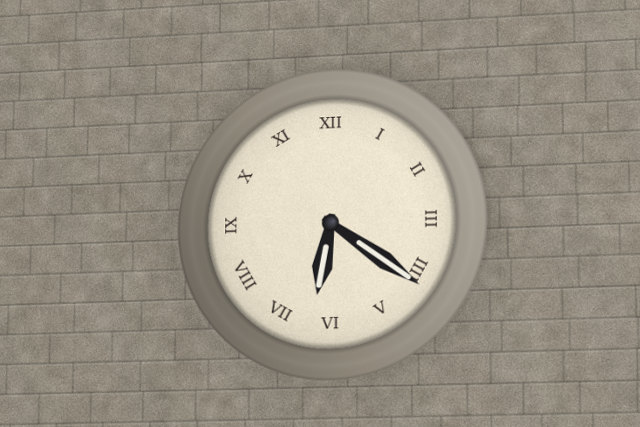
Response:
6.21
